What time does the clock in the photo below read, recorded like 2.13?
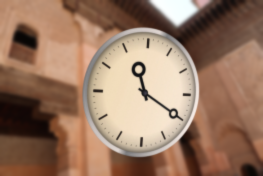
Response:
11.20
